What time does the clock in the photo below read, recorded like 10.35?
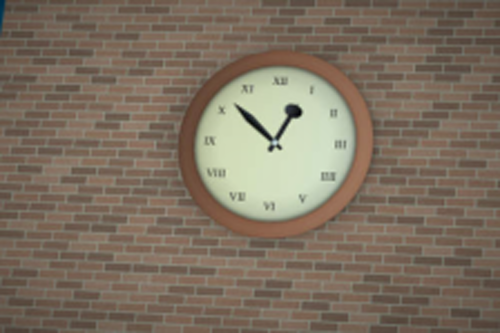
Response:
12.52
